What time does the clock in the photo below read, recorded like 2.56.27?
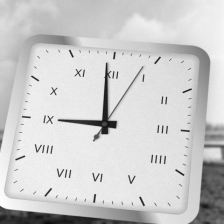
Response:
8.59.04
